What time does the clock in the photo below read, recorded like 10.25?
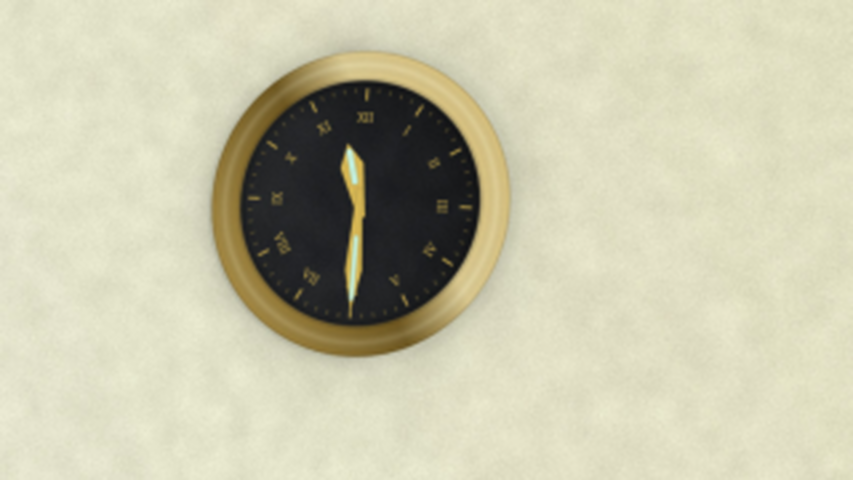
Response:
11.30
